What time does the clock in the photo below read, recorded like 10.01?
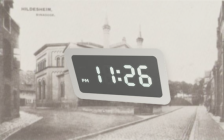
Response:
11.26
